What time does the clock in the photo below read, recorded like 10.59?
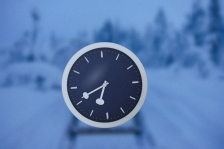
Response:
6.41
